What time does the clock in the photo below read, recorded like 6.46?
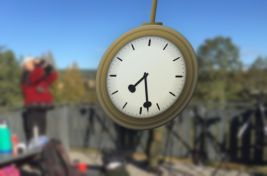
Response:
7.28
